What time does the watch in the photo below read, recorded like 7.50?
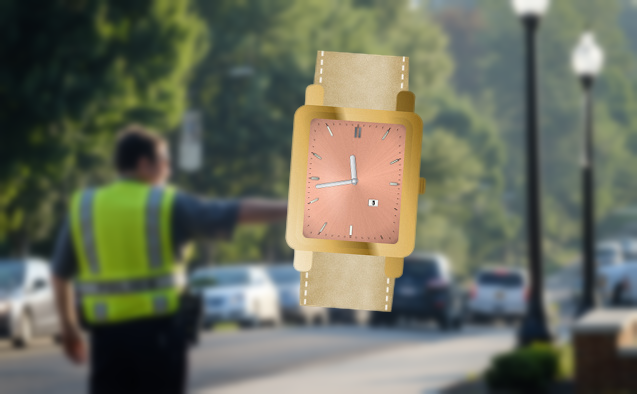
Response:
11.43
